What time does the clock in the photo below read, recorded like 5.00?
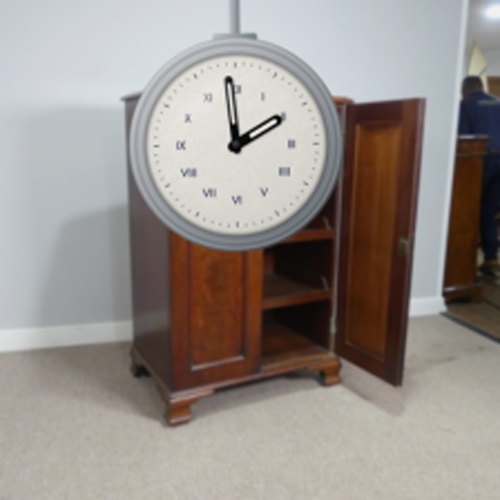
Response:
1.59
